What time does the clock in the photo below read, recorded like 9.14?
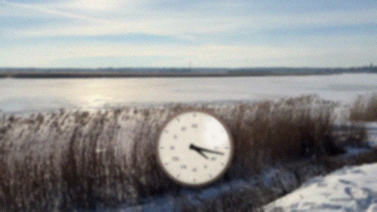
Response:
4.17
